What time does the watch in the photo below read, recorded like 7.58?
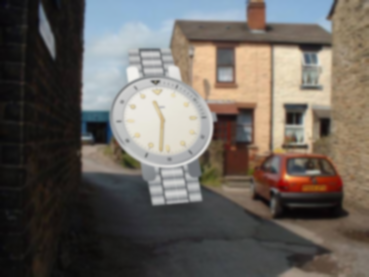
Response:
11.32
